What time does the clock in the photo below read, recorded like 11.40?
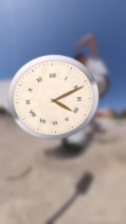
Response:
4.11
